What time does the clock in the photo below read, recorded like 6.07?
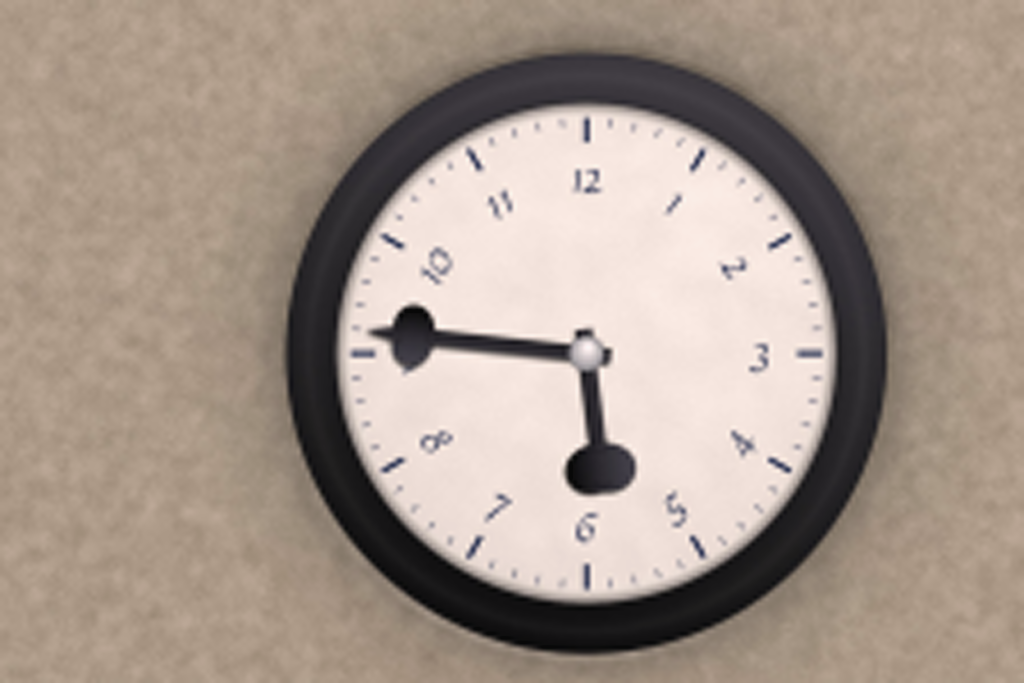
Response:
5.46
